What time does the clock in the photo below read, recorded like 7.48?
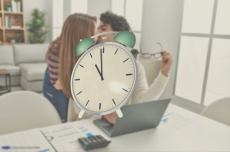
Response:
10.59
